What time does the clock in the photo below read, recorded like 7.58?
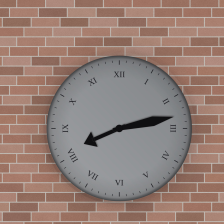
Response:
8.13
